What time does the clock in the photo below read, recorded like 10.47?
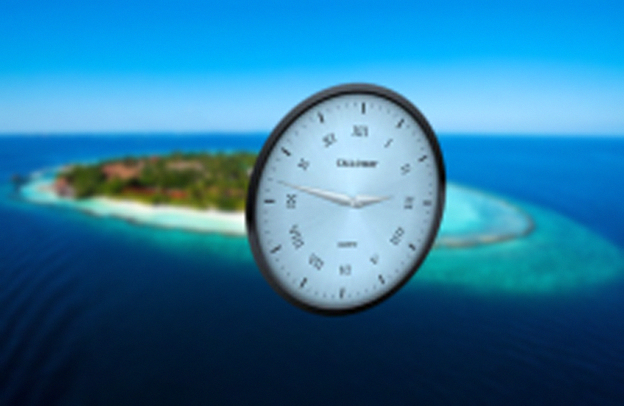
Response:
2.47
